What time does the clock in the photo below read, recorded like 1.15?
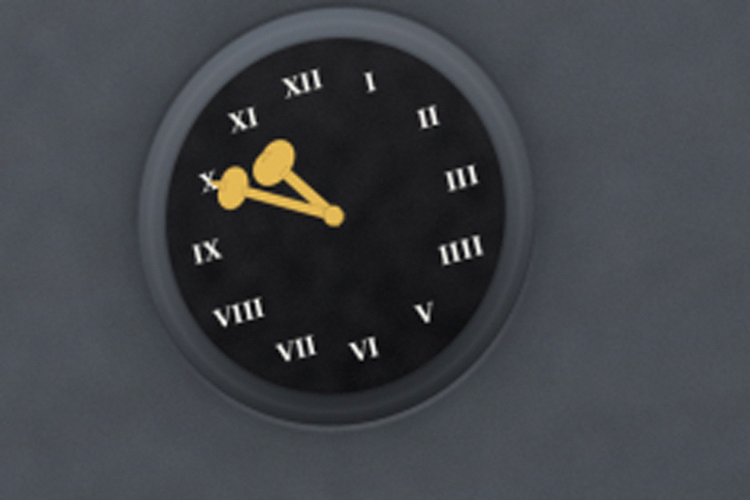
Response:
10.50
